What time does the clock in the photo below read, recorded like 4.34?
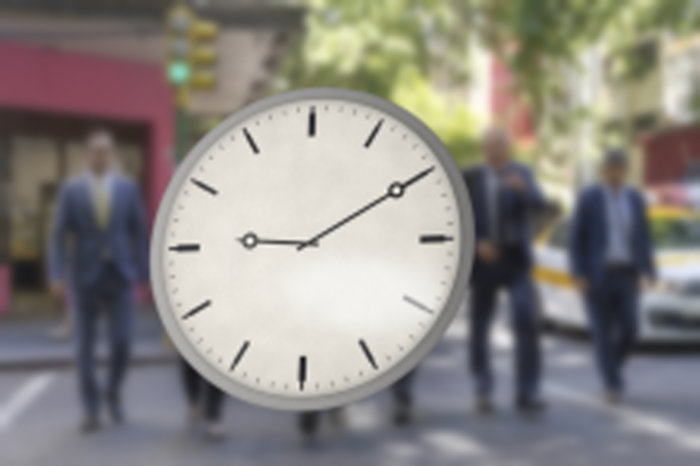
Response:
9.10
